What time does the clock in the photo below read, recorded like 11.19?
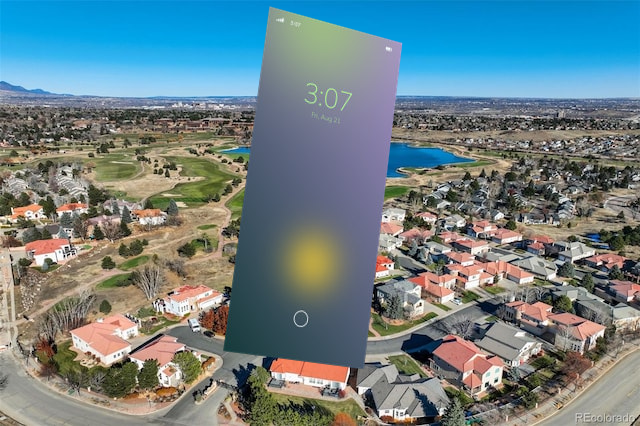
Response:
3.07
